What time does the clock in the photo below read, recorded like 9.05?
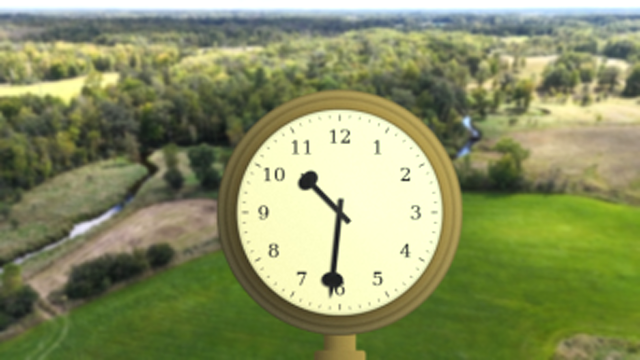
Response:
10.31
